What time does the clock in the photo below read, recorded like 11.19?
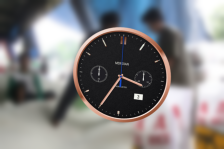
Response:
3.35
